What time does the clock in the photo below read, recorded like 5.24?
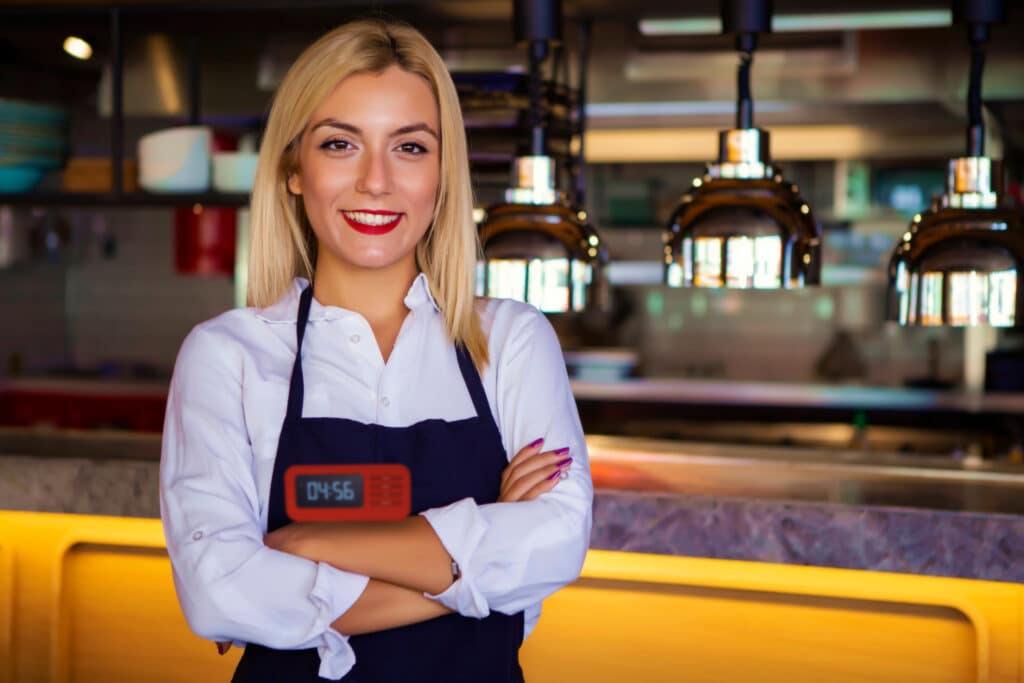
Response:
4.56
